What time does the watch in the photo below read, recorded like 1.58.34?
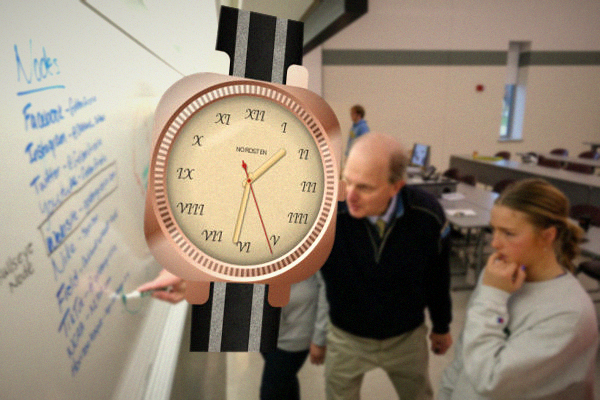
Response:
1.31.26
